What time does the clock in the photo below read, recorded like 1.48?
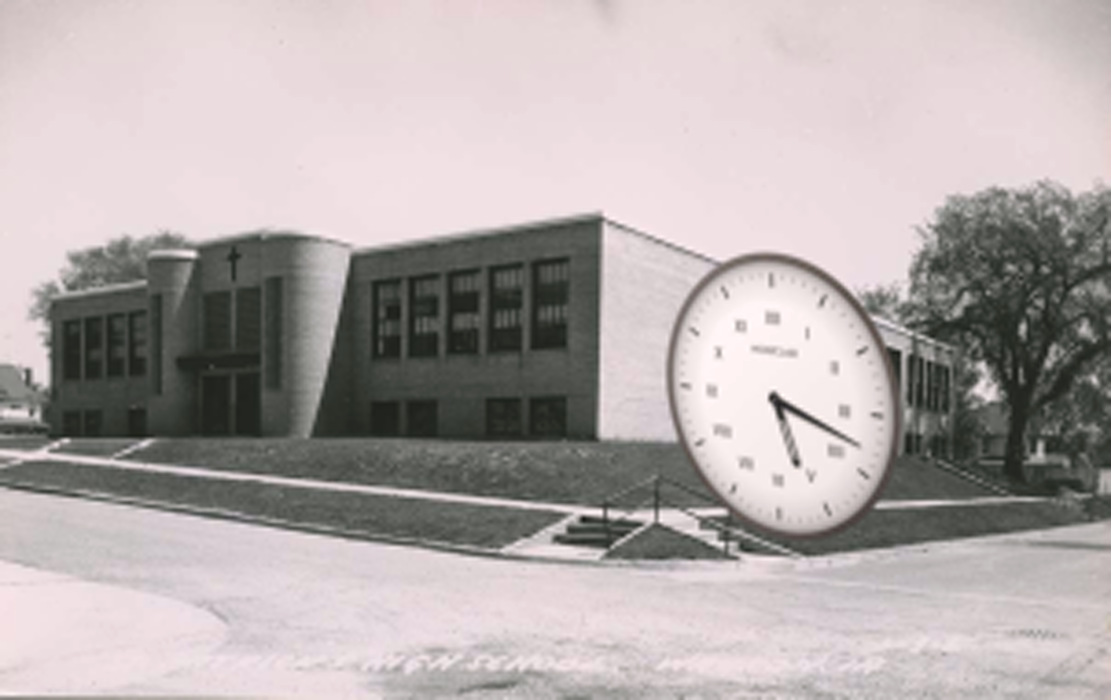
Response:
5.18
